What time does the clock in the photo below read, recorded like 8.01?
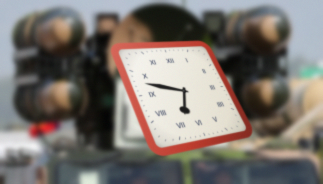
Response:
6.48
